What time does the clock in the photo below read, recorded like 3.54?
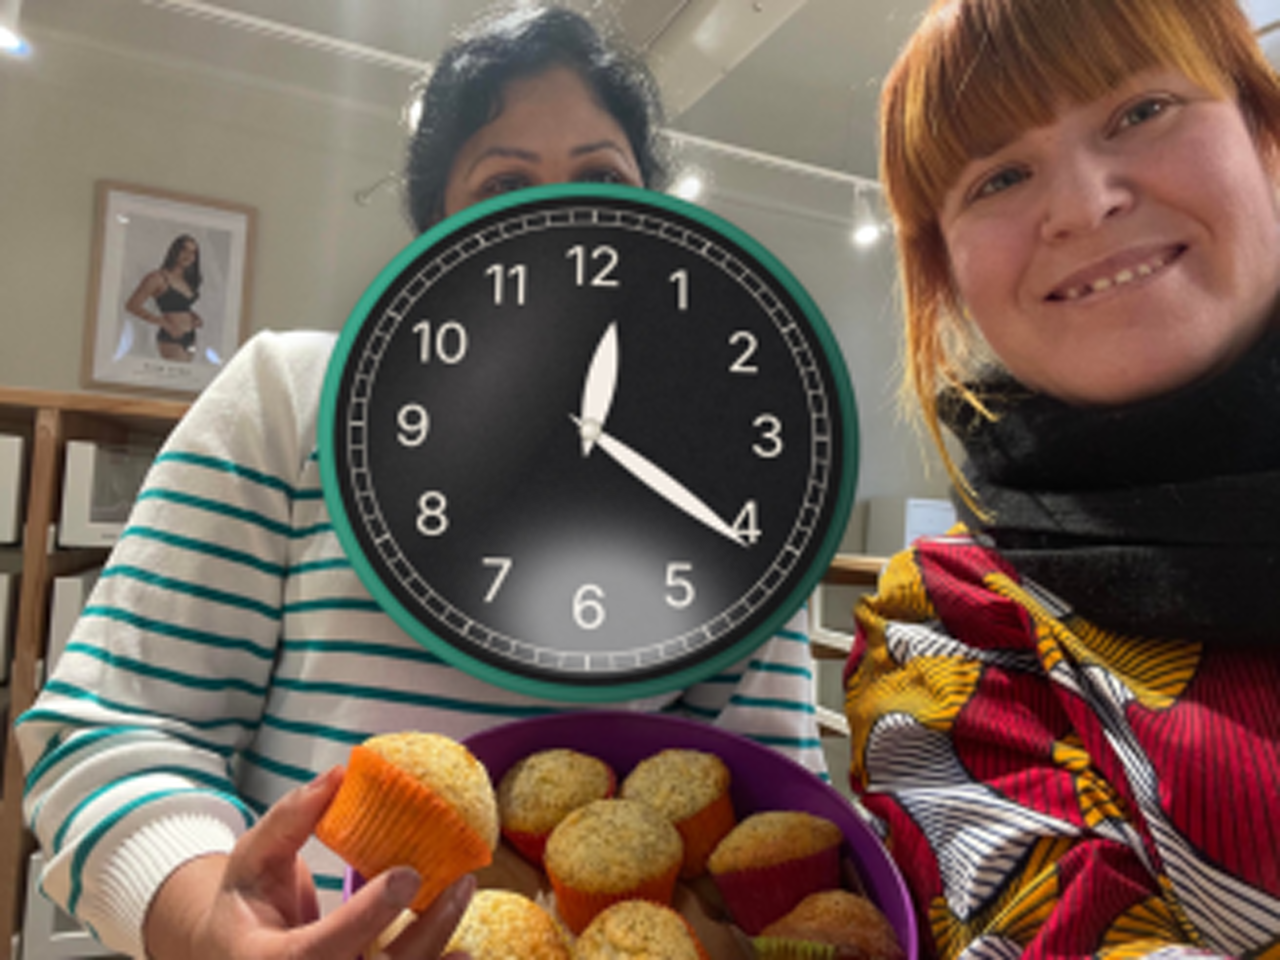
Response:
12.21
